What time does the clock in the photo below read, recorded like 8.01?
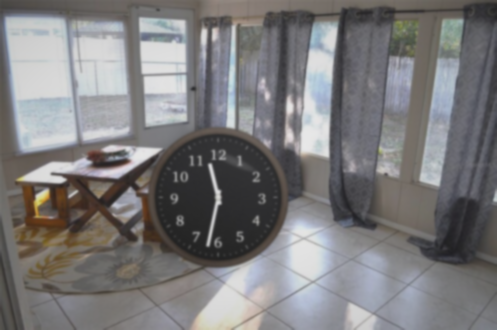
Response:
11.32
